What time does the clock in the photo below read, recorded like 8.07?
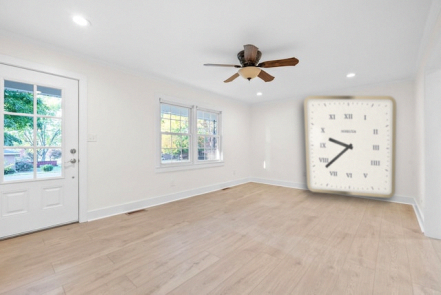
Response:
9.38
